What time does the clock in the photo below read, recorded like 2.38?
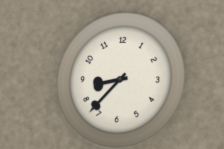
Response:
8.37
